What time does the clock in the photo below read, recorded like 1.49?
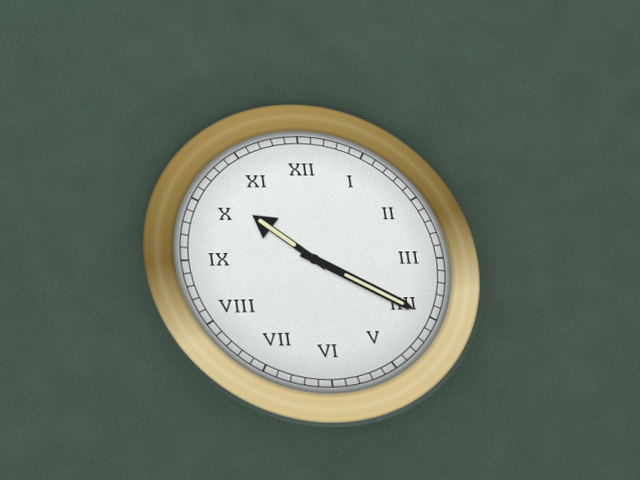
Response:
10.20
